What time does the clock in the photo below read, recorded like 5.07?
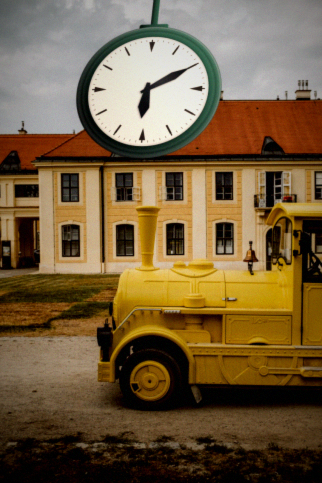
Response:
6.10
